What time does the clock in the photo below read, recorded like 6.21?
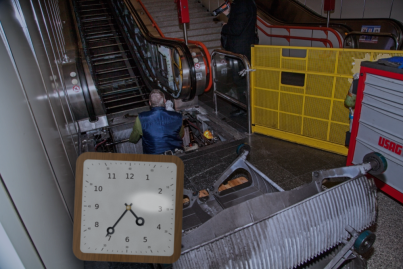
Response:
4.36
